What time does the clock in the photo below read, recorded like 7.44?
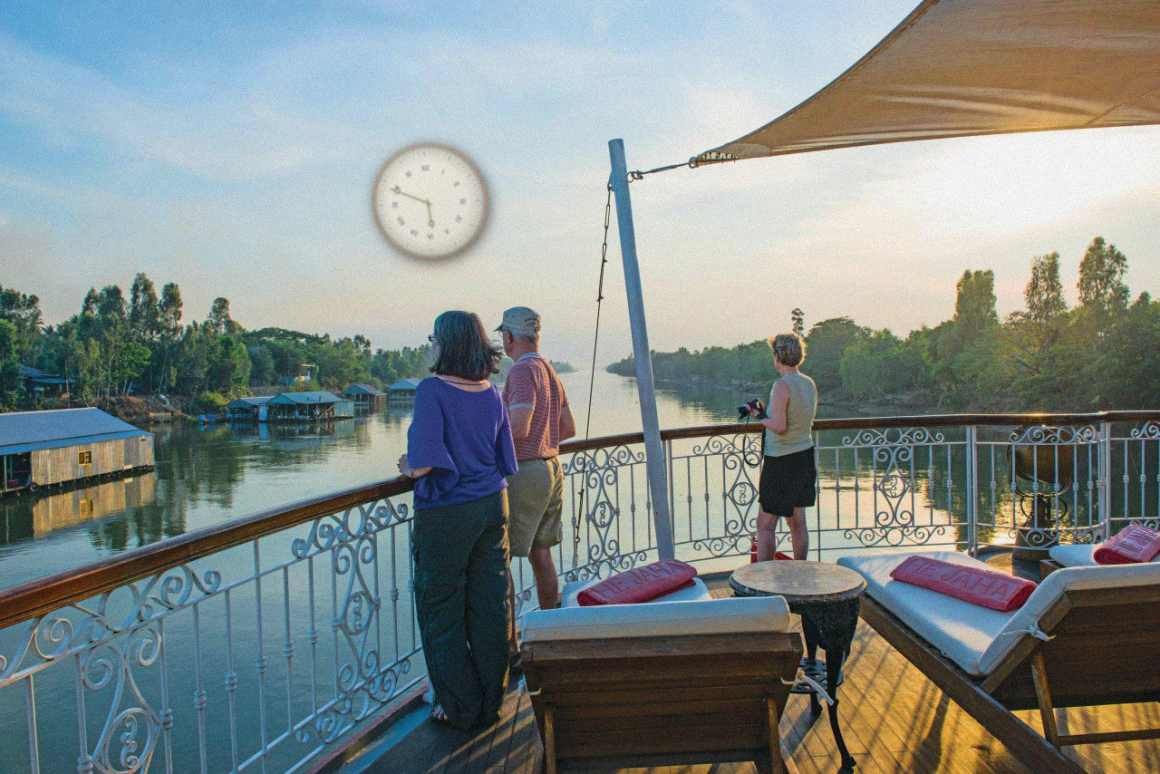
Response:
5.49
